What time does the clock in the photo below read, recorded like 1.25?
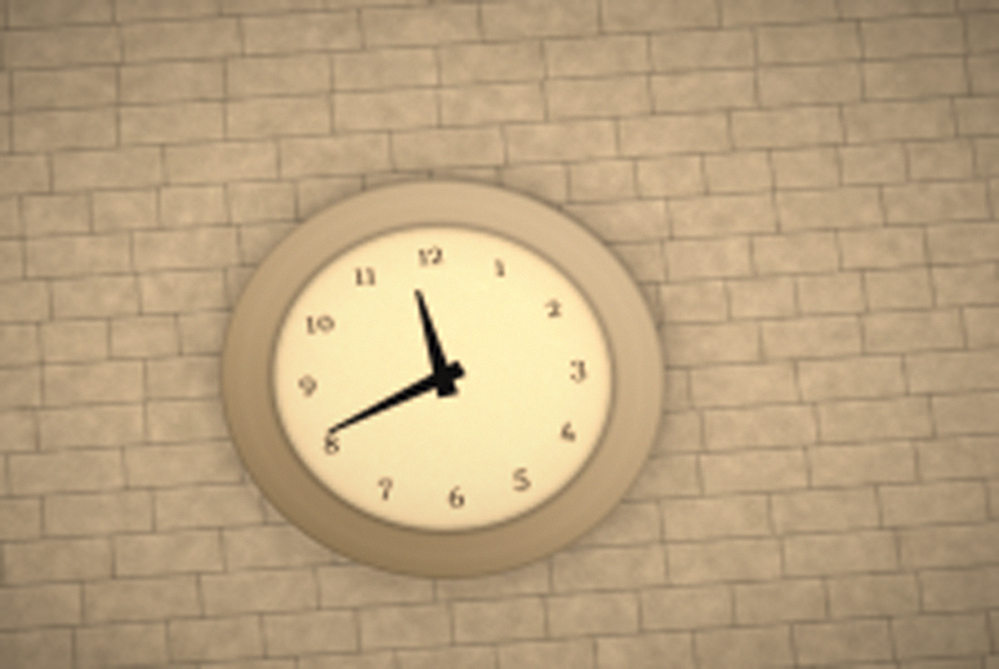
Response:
11.41
